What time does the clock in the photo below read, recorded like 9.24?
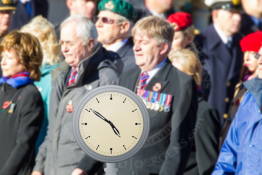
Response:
4.51
